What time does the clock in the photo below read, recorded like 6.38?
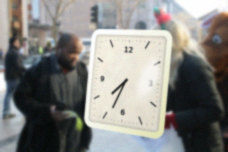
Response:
7.34
